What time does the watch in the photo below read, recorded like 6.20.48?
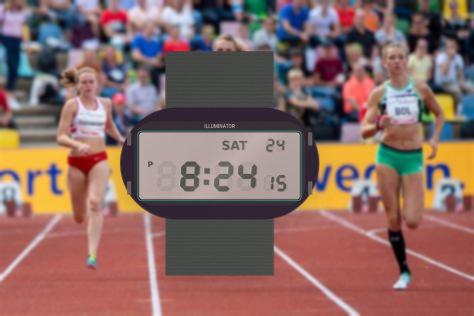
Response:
8.24.15
